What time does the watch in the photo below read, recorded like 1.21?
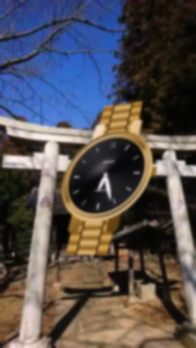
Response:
6.26
